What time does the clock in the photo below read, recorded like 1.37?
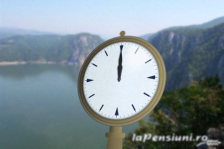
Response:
12.00
